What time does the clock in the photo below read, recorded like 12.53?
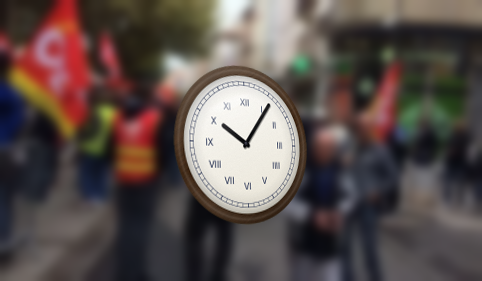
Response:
10.06
